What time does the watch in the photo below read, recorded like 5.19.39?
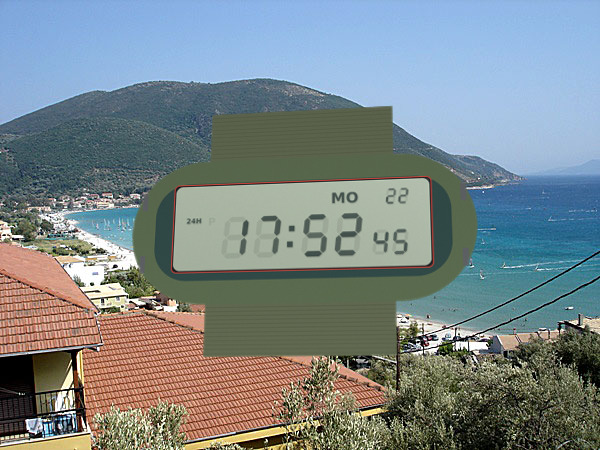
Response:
17.52.45
